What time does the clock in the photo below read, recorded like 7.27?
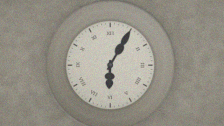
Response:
6.05
